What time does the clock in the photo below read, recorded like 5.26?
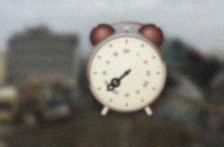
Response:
7.38
